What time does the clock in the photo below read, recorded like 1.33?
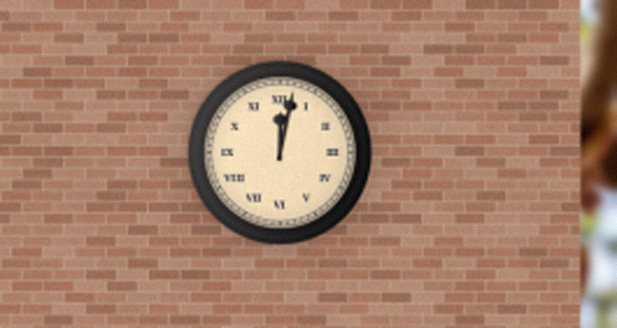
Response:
12.02
